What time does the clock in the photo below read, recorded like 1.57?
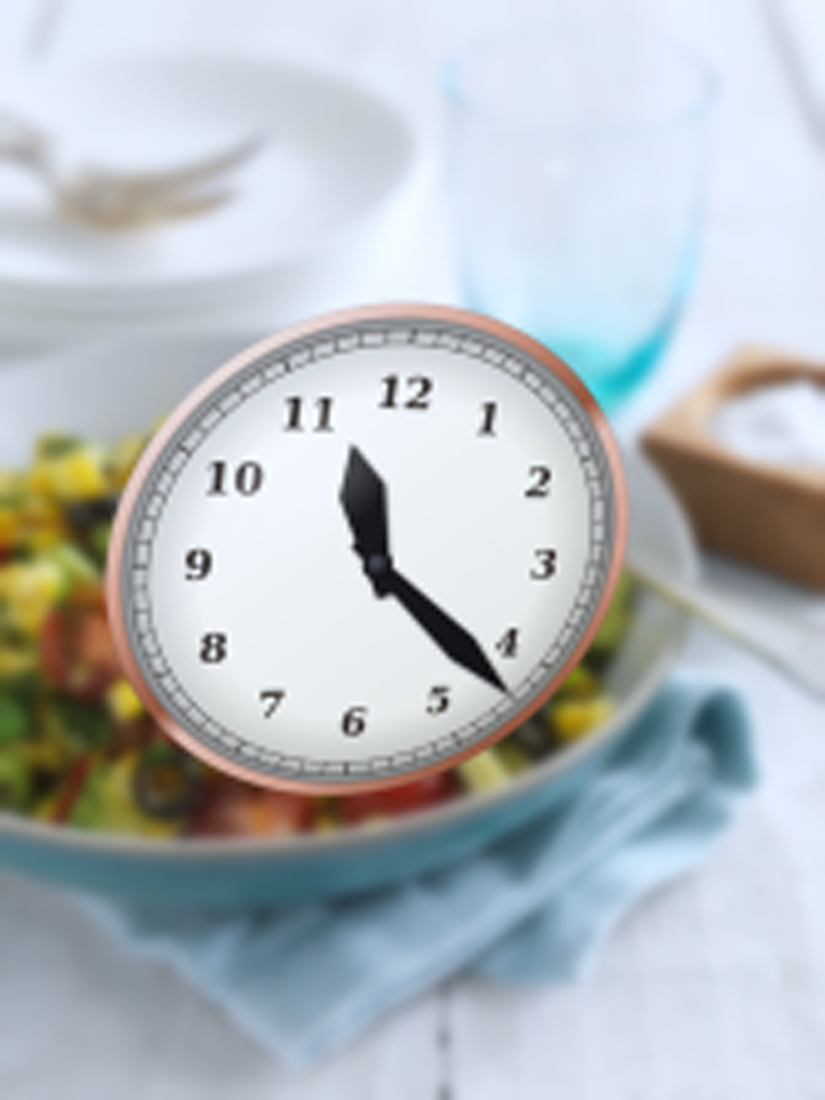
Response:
11.22
